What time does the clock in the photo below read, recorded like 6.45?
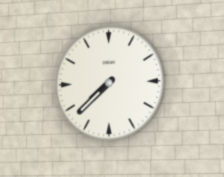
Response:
7.38
